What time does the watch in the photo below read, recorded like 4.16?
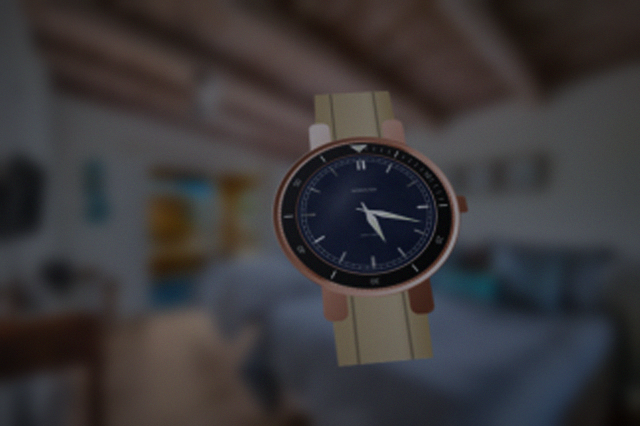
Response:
5.18
